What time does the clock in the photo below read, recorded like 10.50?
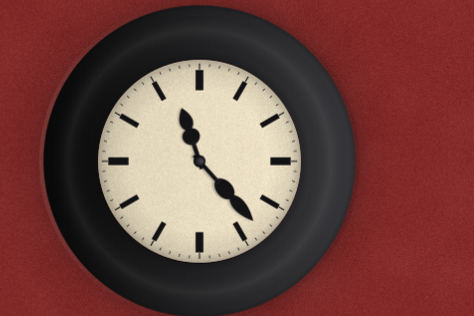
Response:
11.23
